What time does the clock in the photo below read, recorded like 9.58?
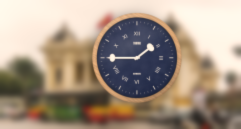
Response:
1.45
